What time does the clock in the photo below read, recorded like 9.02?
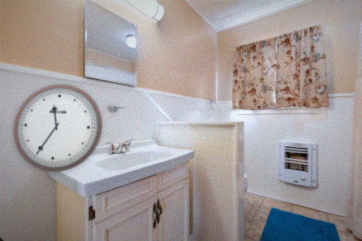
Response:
11.35
